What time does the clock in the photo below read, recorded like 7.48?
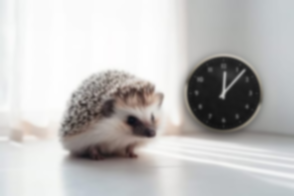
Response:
12.07
